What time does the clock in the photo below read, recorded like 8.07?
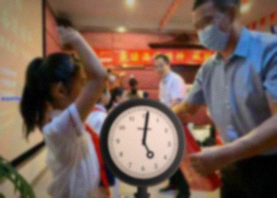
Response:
5.01
